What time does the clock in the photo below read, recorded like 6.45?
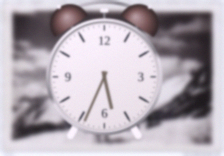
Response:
5.34
